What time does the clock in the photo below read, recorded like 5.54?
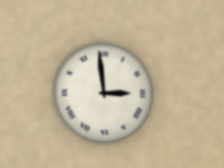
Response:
2.59
